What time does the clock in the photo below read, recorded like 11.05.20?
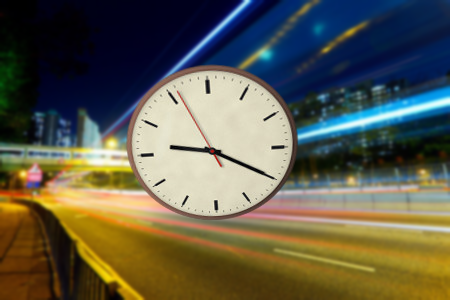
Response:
9.19.56
